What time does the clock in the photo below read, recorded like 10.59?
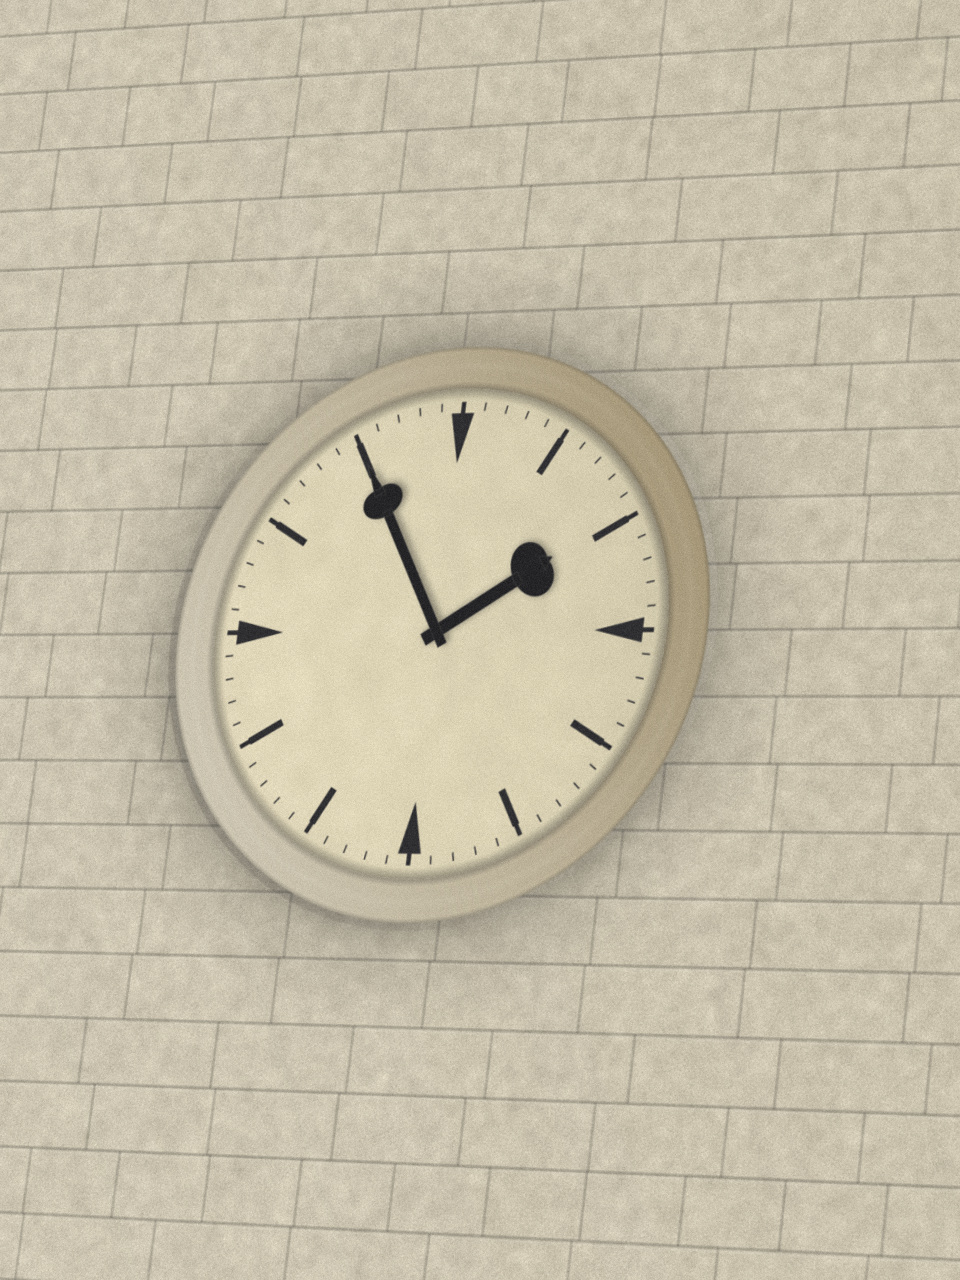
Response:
1.55
